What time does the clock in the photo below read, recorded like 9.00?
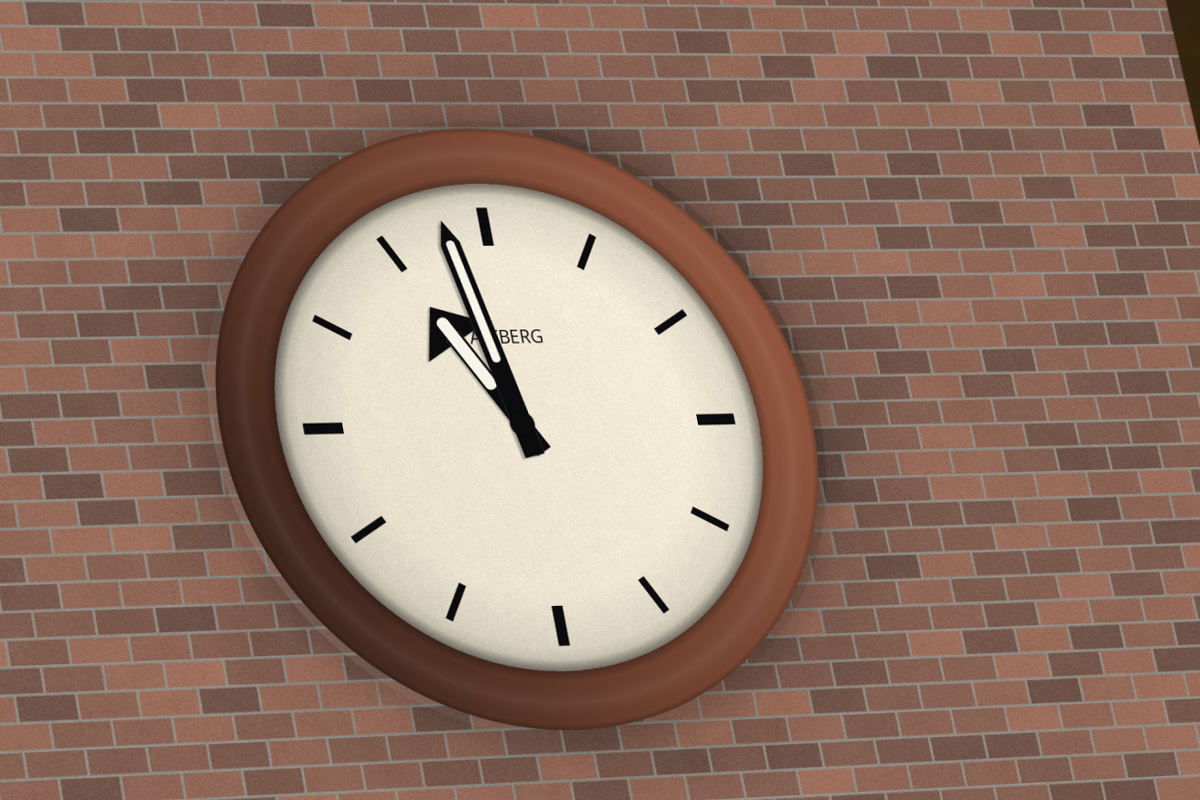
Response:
10.58
